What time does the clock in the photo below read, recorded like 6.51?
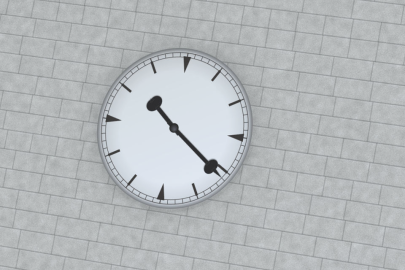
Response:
10.21
